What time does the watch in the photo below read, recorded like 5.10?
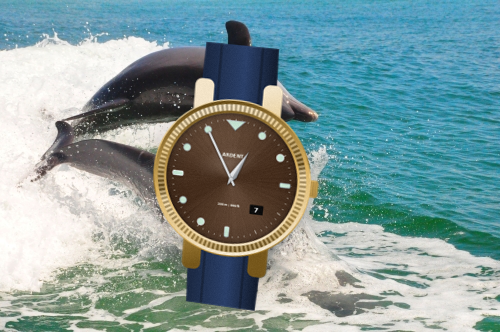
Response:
12.55
